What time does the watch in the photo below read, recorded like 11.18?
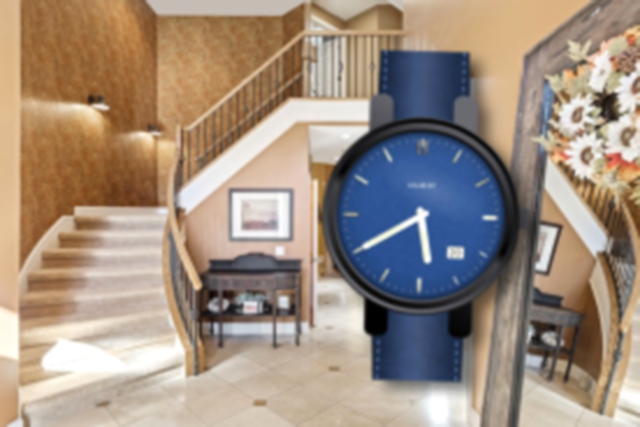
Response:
5.40
